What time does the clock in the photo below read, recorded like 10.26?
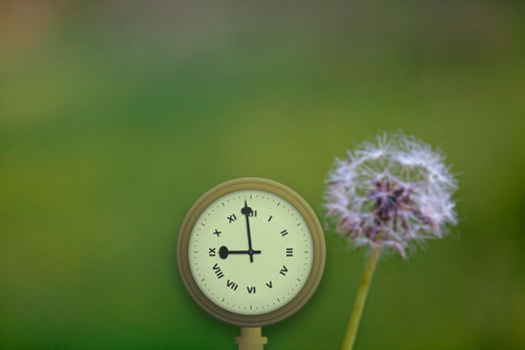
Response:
8.59
